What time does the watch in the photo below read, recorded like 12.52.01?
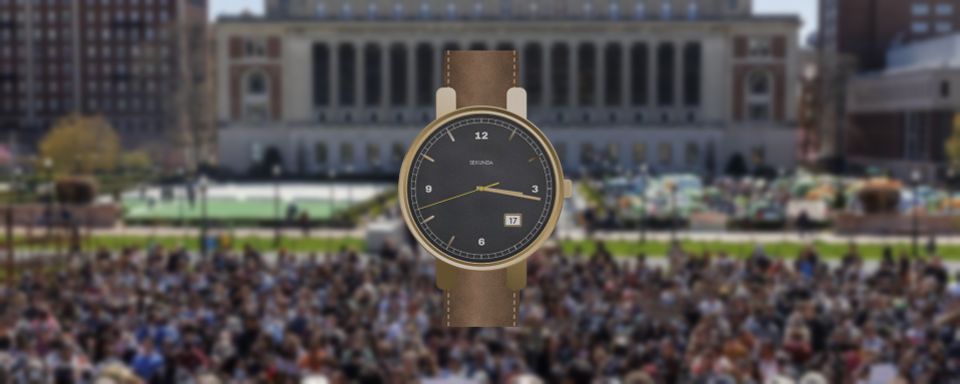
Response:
3.16.42
